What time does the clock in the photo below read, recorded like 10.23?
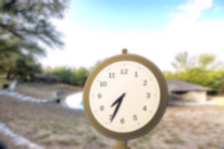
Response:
7.34
